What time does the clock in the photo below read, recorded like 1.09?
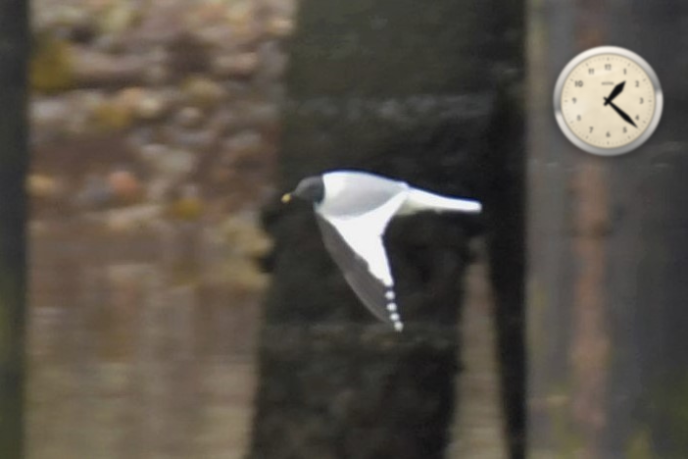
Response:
1.22
